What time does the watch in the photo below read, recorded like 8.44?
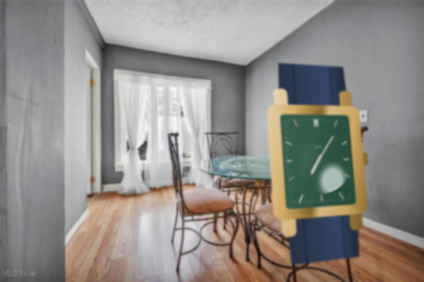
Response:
7.06
